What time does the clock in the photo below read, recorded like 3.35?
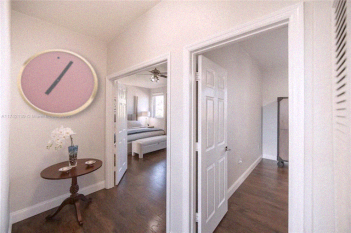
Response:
7.05
